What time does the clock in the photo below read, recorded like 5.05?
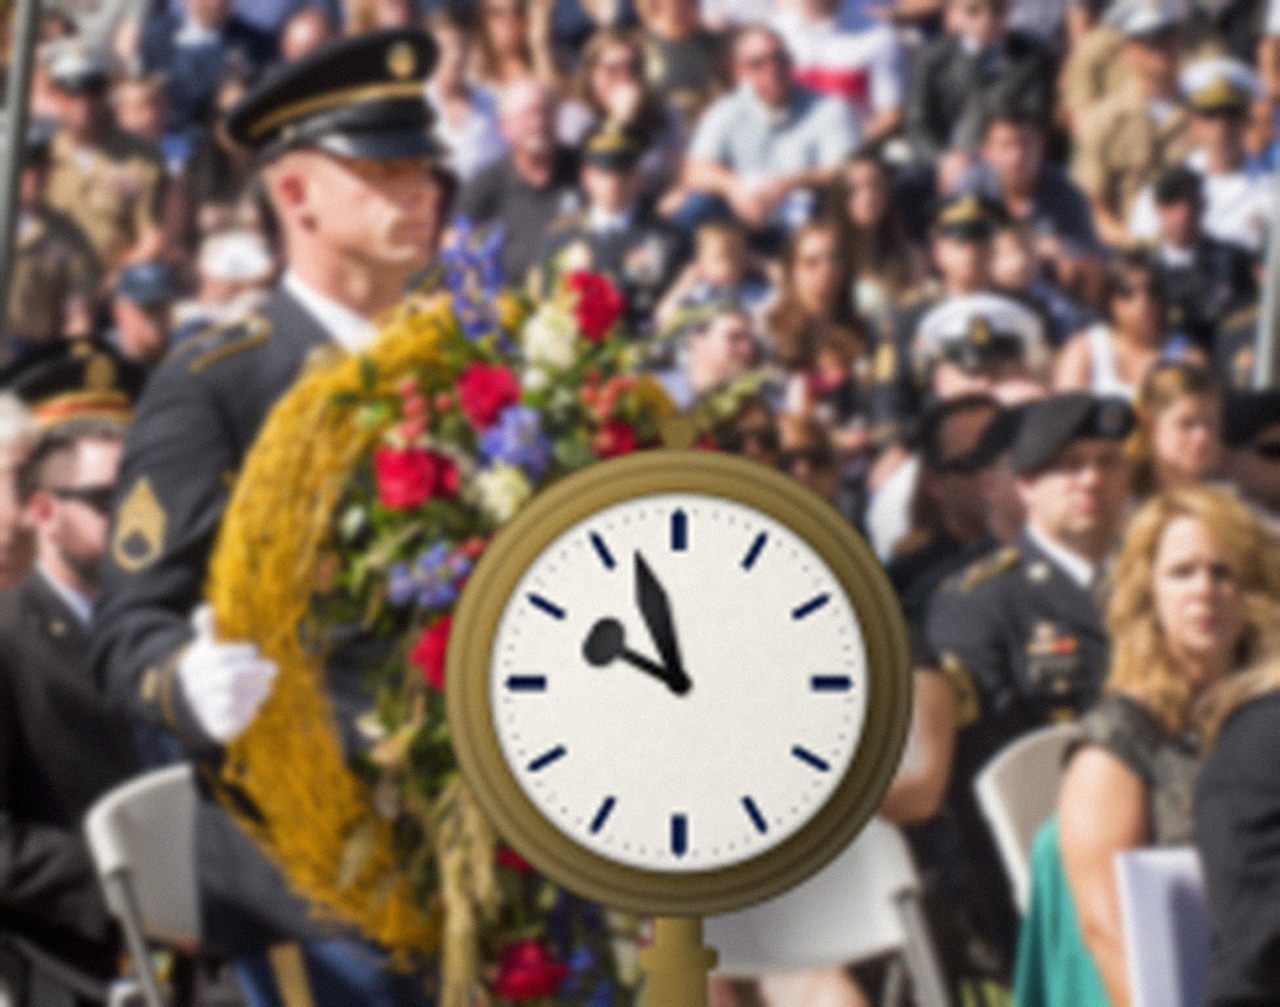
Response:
9.57
